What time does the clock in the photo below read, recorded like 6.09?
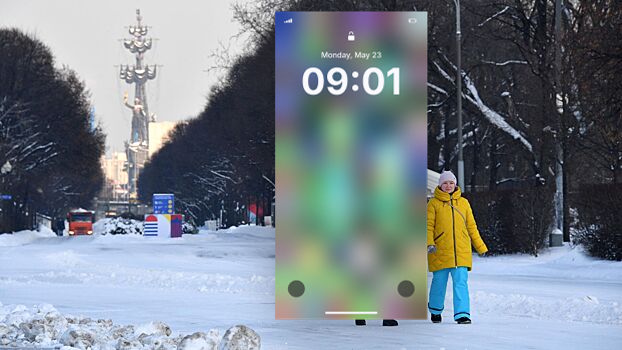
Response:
9.01
